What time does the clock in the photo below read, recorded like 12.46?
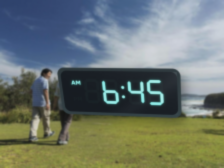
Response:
6.45
